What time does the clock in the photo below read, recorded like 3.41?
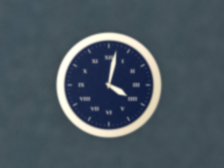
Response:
4.02
